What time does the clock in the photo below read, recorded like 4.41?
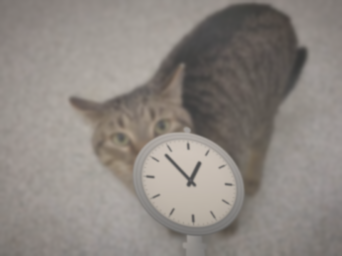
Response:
12.53
